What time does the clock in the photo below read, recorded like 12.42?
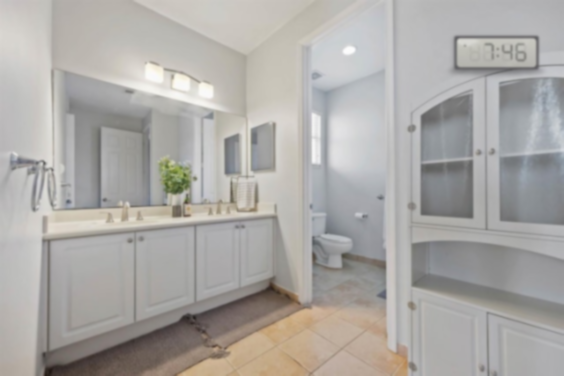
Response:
7.46
